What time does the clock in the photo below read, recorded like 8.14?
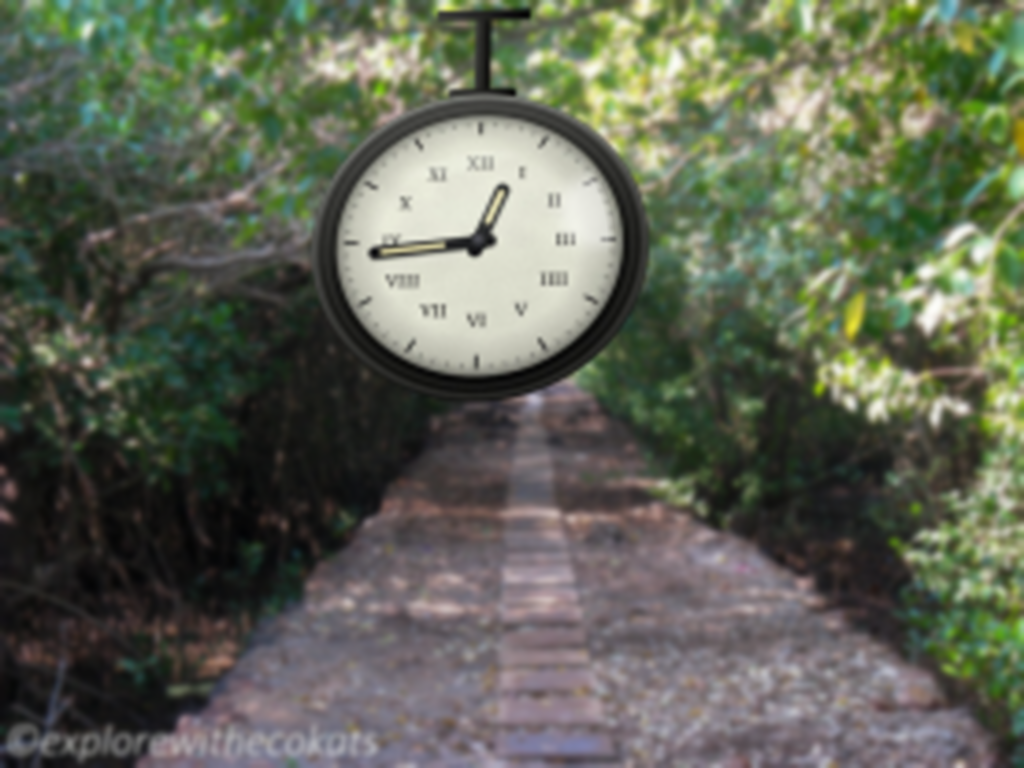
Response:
12.44
